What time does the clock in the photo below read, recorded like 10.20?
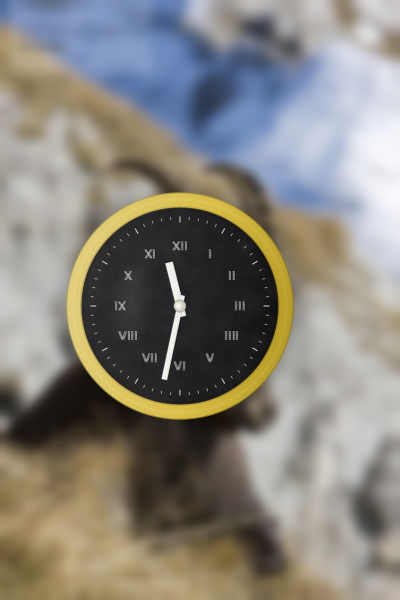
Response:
11.32
